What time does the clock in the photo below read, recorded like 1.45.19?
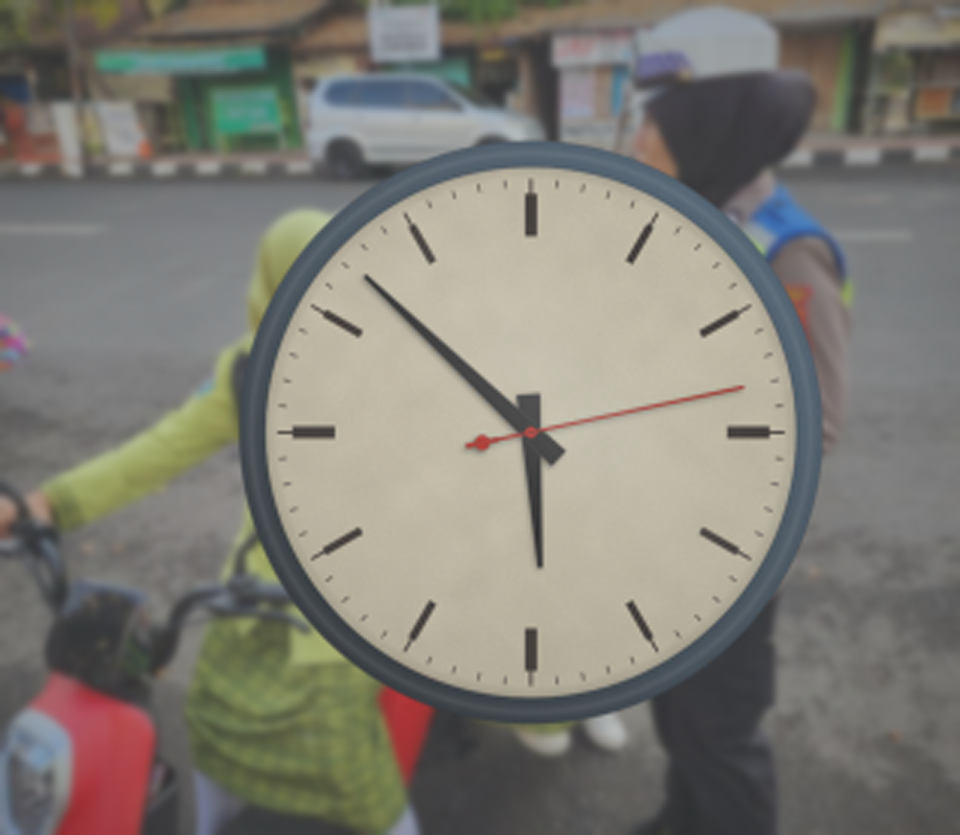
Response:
5.52.13
